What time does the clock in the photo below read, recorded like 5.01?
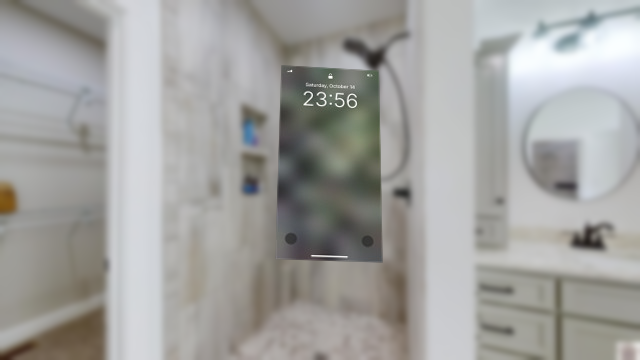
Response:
23.56
